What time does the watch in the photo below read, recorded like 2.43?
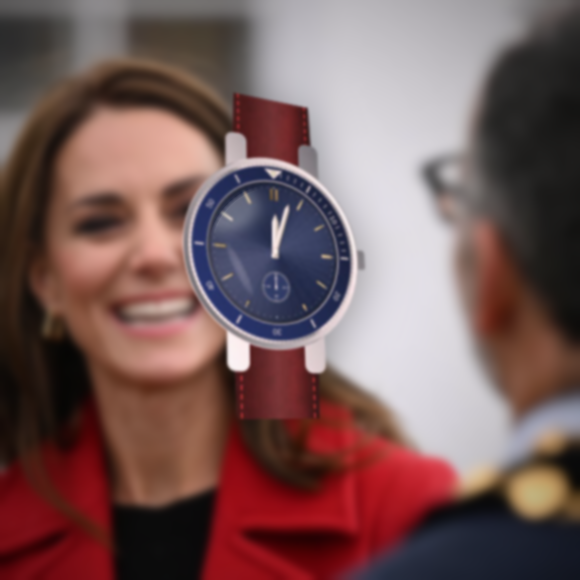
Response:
12.03
